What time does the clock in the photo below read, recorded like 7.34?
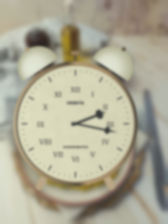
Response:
2.17
